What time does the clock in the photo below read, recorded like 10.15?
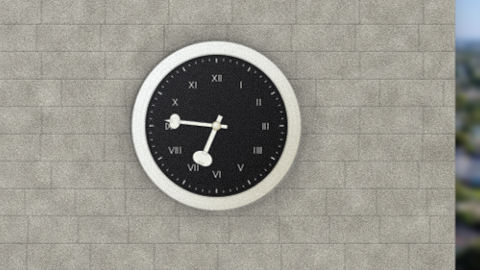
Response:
6.46
